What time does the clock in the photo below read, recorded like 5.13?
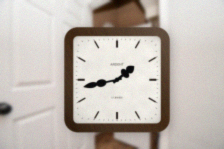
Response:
1.43
